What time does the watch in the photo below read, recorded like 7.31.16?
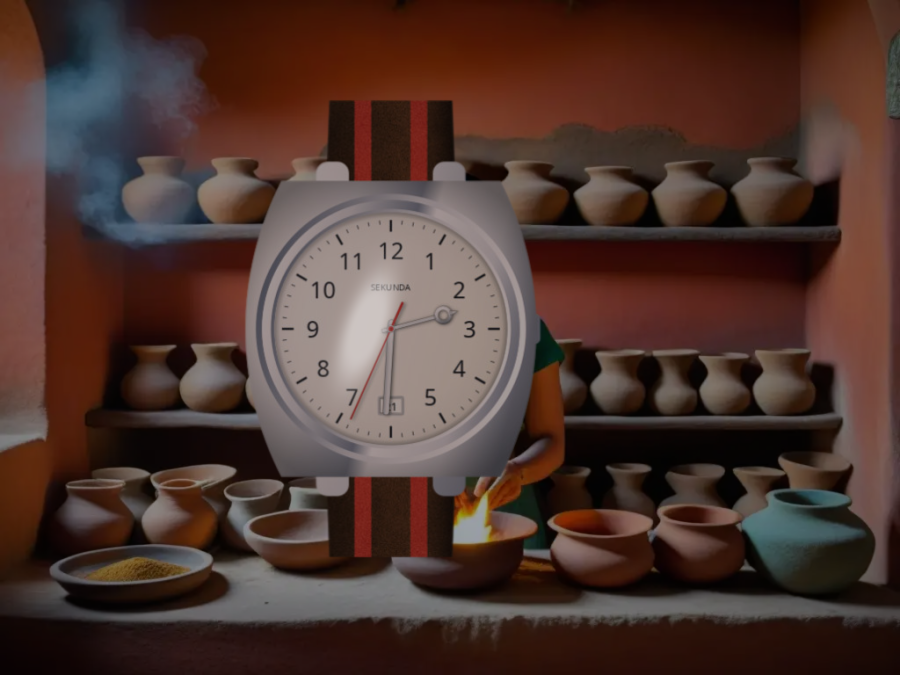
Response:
2.30.34
